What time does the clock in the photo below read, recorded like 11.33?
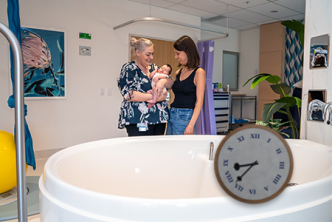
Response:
8.37
